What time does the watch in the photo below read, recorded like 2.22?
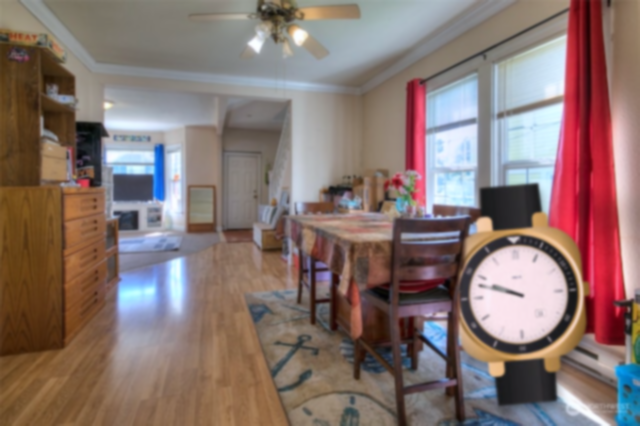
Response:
9.48
